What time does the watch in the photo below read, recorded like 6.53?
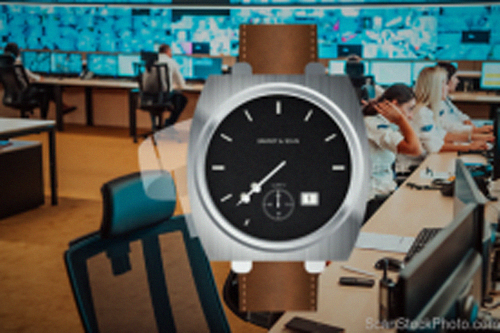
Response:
7.38
